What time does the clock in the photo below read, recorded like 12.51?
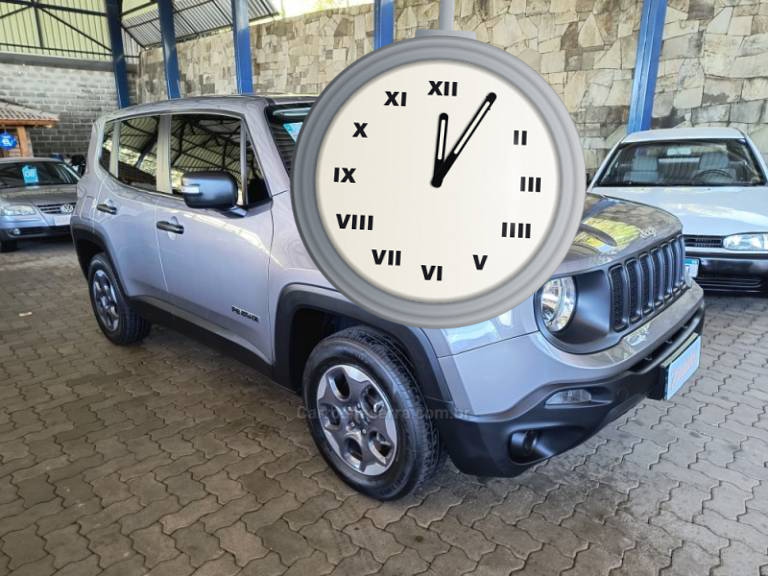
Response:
12.05
